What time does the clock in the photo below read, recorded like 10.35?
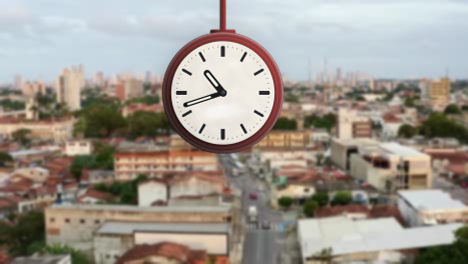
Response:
10.42
